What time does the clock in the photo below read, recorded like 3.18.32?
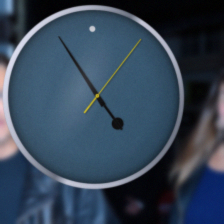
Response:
4.55.07
